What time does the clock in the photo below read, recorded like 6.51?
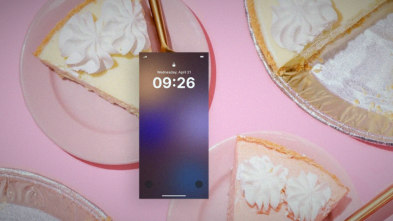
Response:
9.26
